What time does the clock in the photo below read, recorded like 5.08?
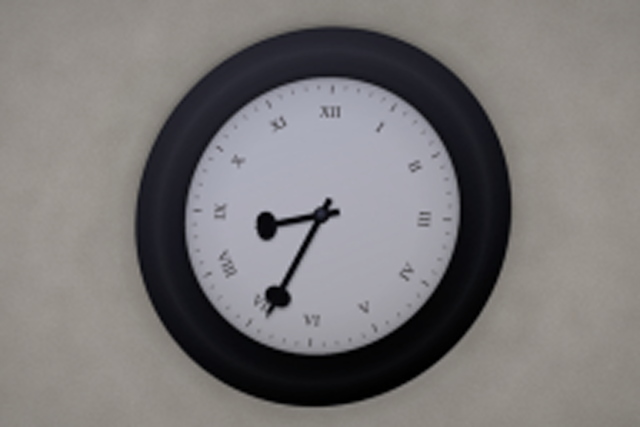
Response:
8.34
